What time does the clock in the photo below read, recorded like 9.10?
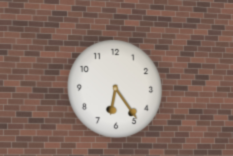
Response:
6.24
